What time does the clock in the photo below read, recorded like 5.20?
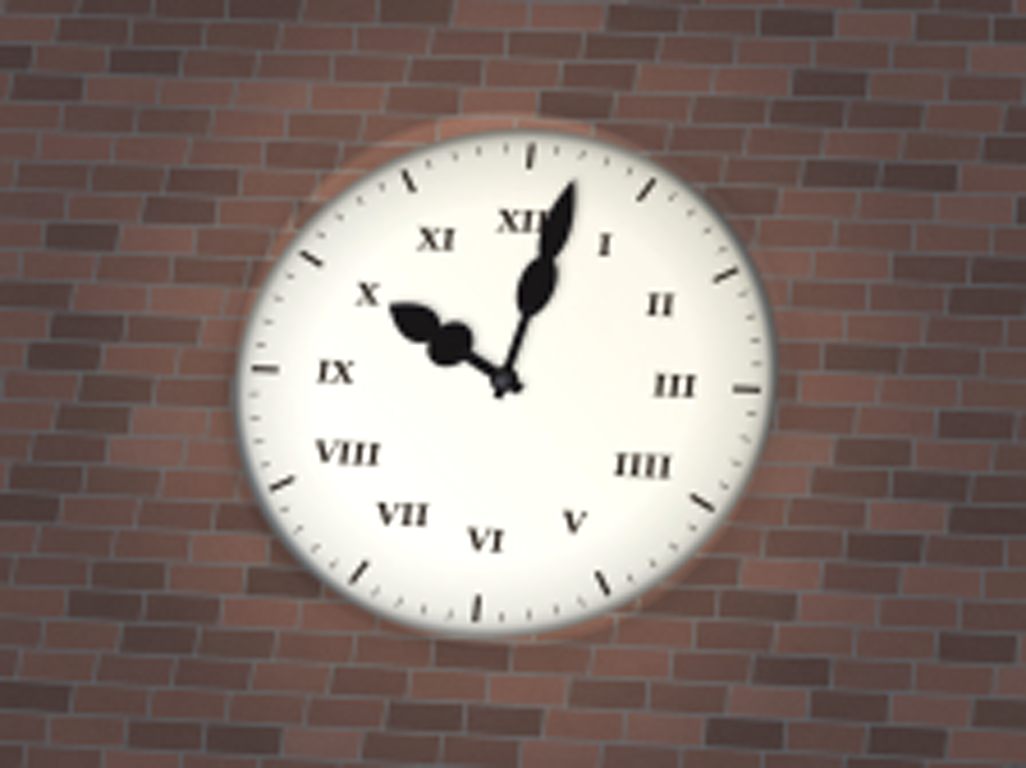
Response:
10.02
